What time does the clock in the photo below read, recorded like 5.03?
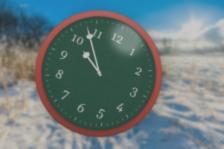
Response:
9.53
